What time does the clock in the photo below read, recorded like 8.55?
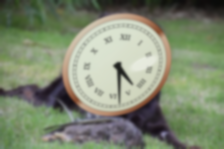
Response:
4.28
